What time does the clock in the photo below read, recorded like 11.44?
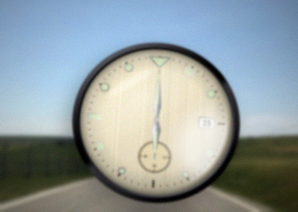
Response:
6.00
